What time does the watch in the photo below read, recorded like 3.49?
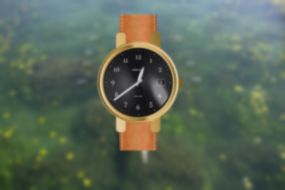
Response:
12.39
